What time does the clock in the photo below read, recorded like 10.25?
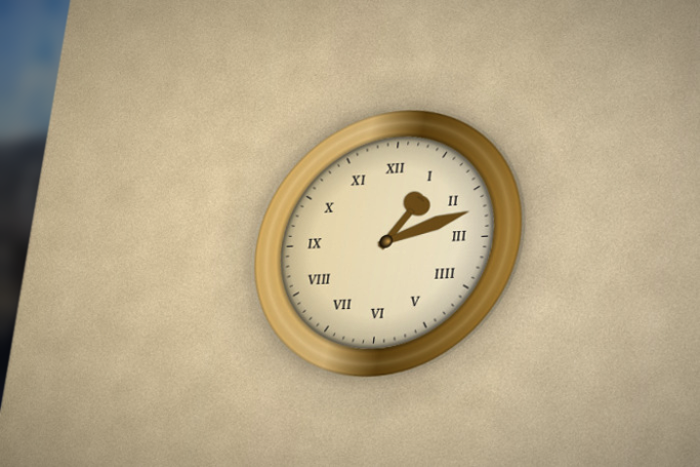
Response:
1.12
